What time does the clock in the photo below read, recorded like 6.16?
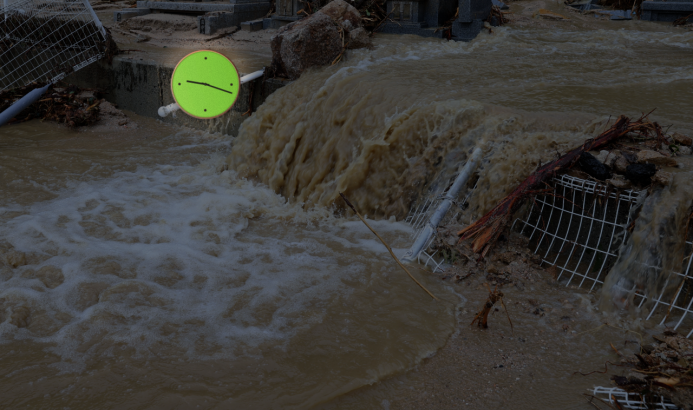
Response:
9.18
